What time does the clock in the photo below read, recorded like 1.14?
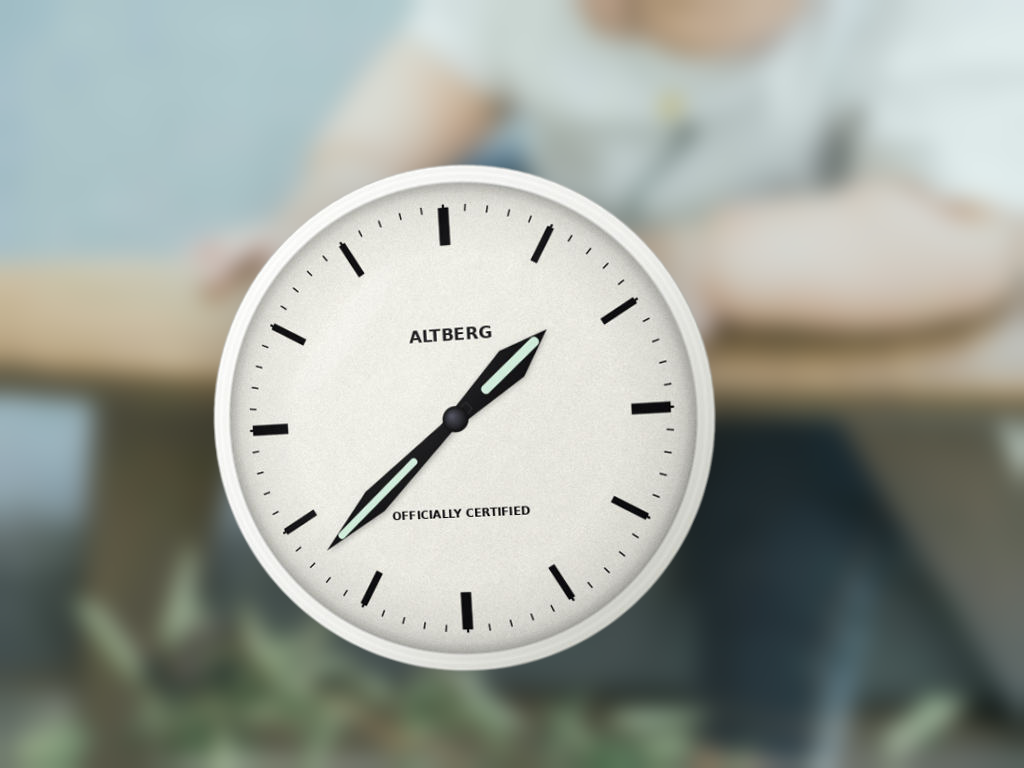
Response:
1.38
